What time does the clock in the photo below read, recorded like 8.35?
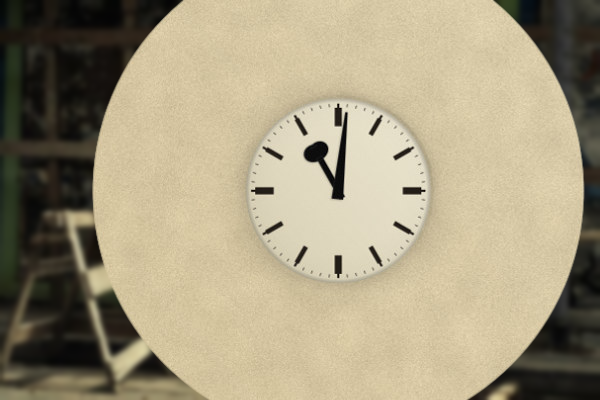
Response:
11.01
